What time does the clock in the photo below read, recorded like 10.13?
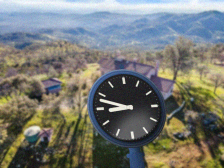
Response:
8.48
